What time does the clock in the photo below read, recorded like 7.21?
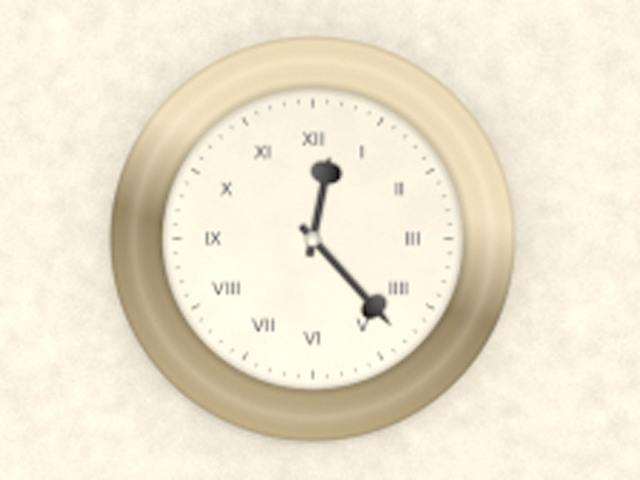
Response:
12.23
